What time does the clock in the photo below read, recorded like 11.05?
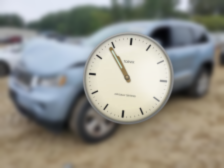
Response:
10.54
